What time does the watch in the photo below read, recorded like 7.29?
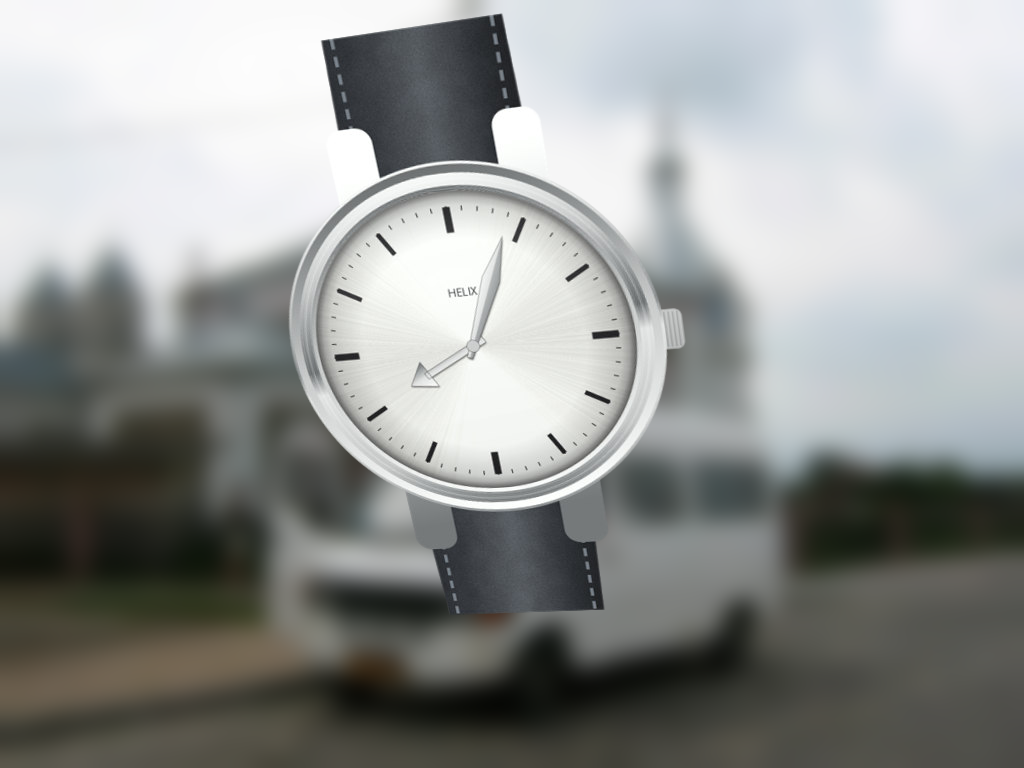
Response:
8.04
